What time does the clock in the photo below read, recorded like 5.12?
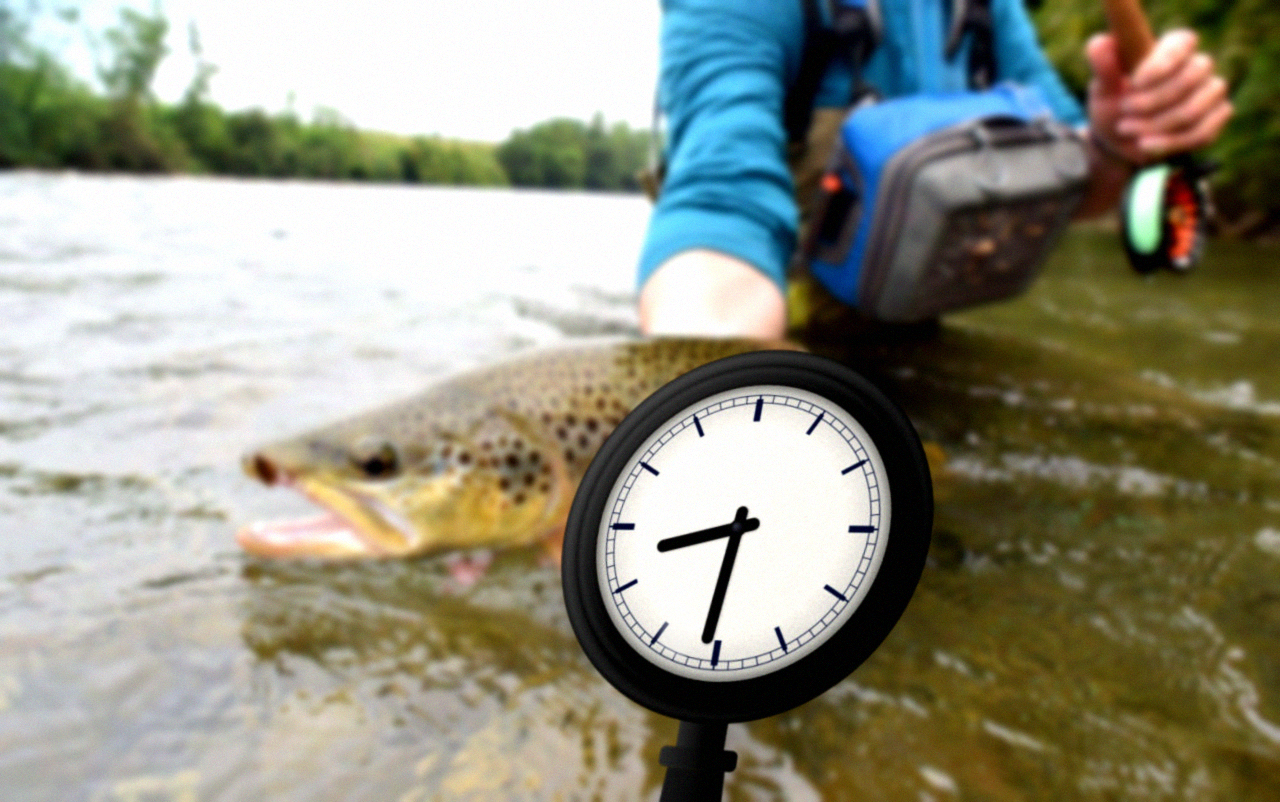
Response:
8.31
